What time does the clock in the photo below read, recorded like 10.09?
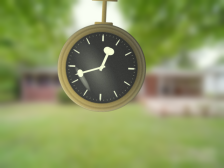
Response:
12.42
